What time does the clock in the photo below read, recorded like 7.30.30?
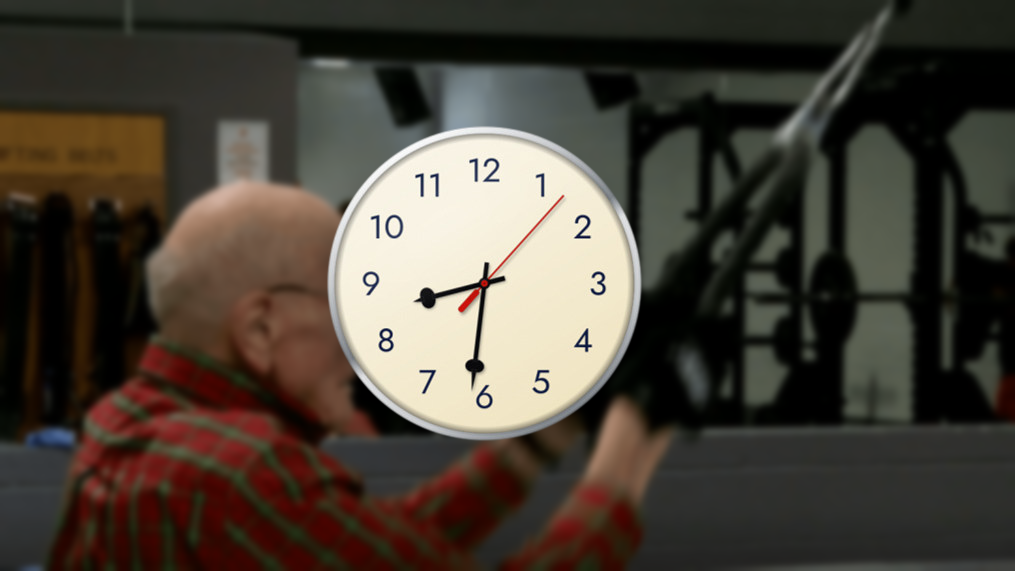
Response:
8.31.07
